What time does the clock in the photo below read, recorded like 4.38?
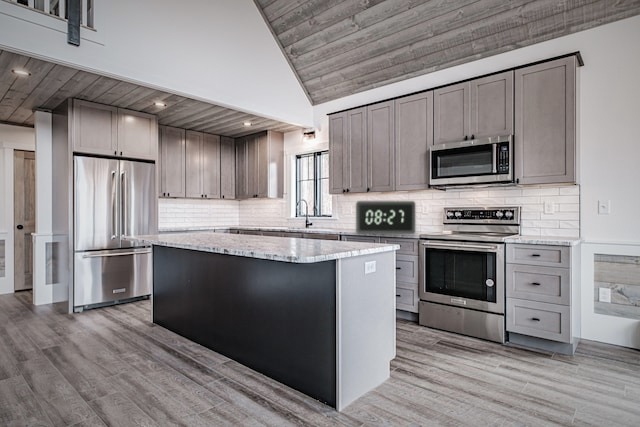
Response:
8.27
